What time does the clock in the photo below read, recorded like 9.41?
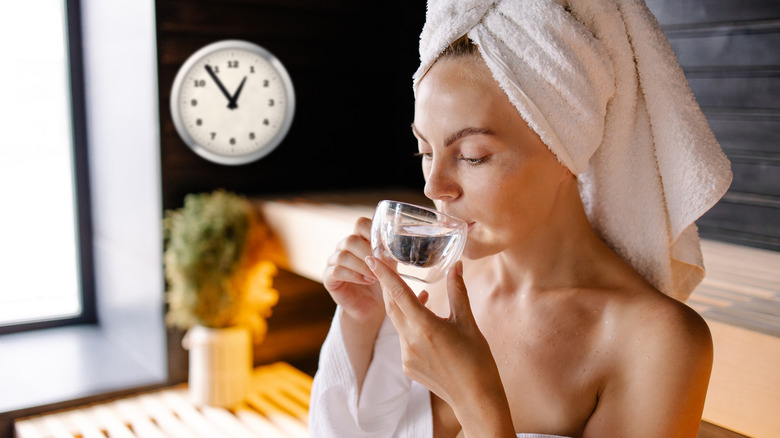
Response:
12.54
